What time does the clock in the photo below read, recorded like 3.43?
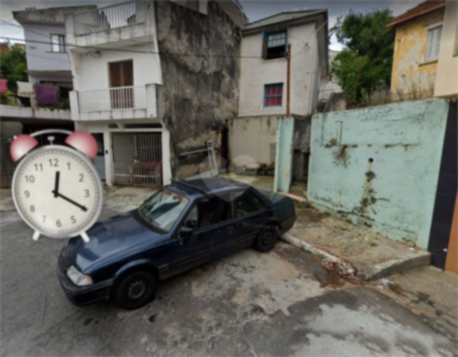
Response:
12.20
